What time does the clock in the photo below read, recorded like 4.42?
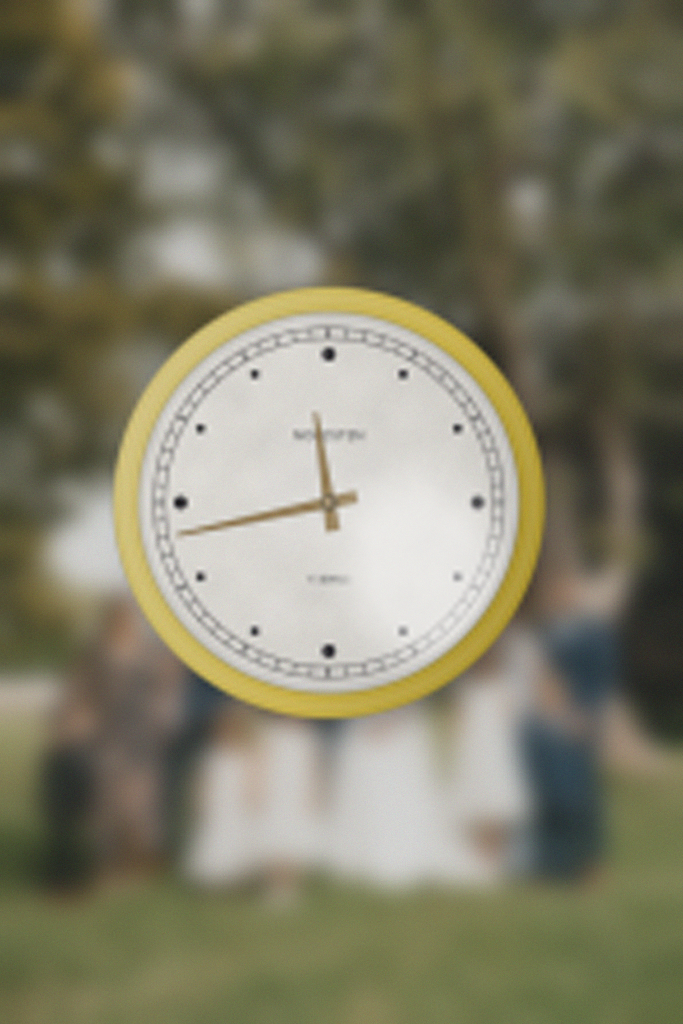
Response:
11.43
